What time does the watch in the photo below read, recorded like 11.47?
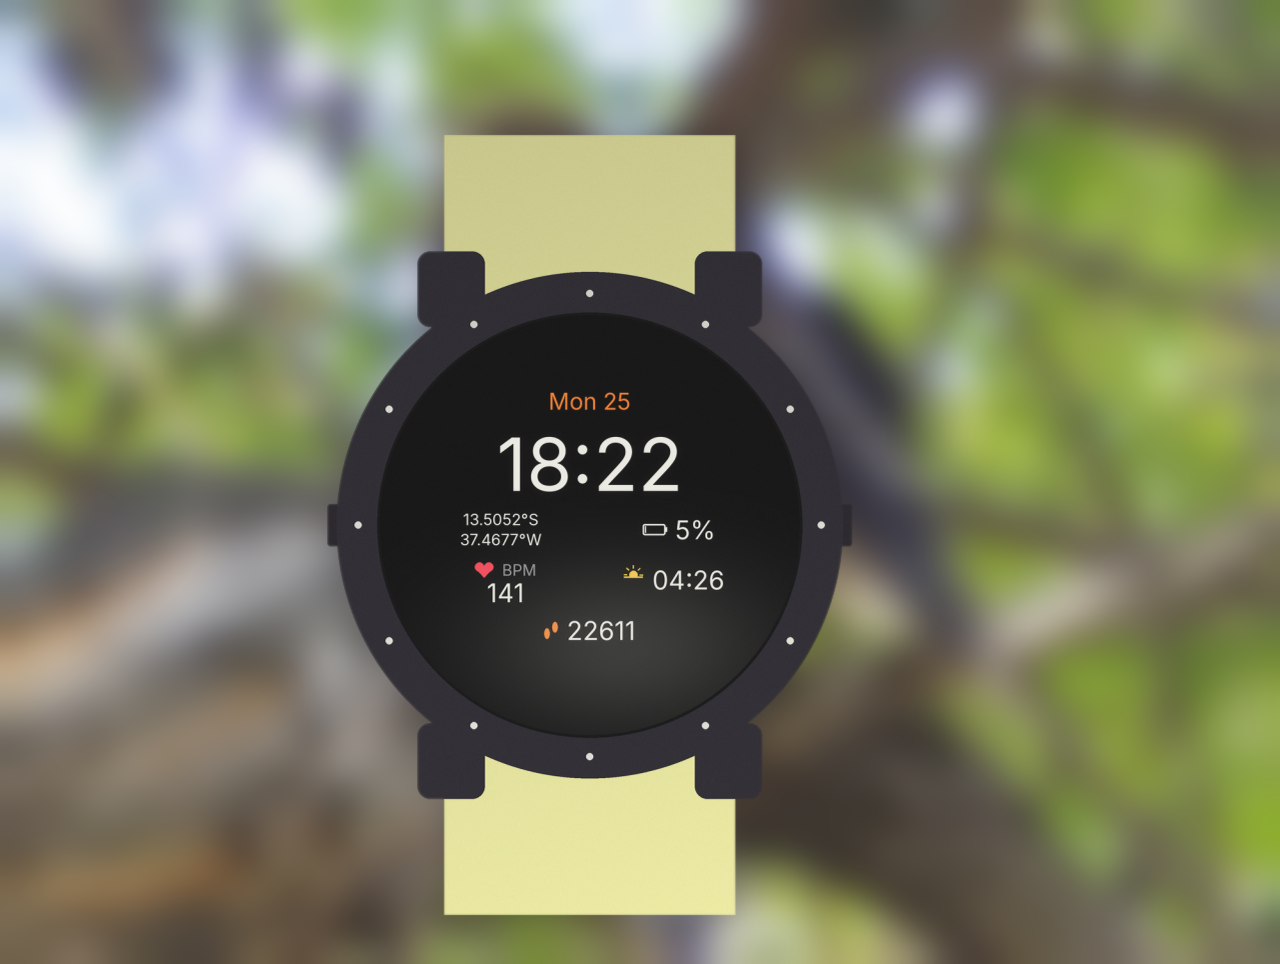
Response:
18.22
